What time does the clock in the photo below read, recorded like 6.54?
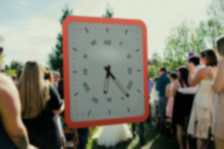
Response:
6.23
